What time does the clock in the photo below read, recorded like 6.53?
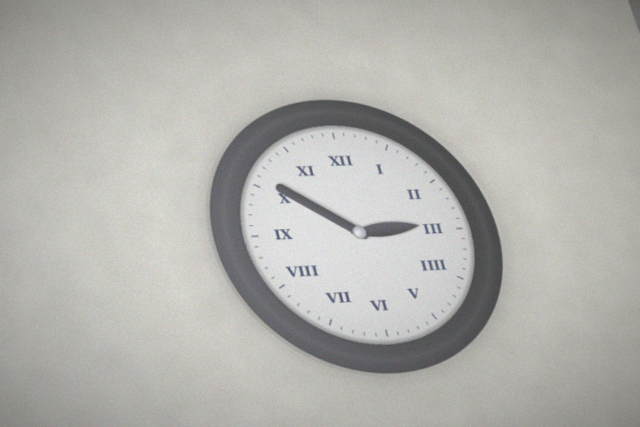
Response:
2.51
